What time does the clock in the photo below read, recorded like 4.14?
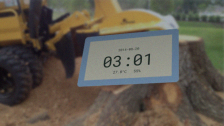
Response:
3.01
